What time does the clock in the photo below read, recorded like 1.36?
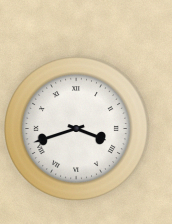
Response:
3.42
